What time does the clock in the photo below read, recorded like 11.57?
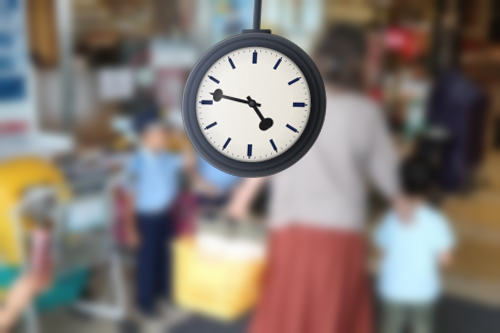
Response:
4.47
